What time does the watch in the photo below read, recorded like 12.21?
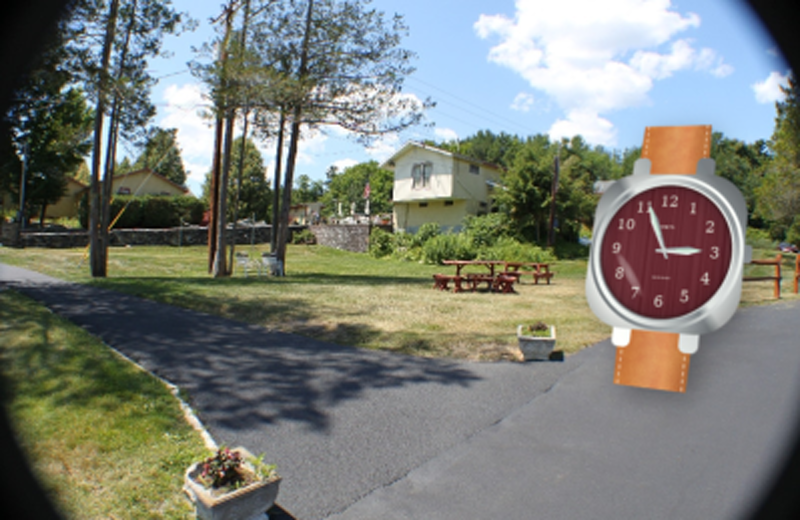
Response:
2.56
